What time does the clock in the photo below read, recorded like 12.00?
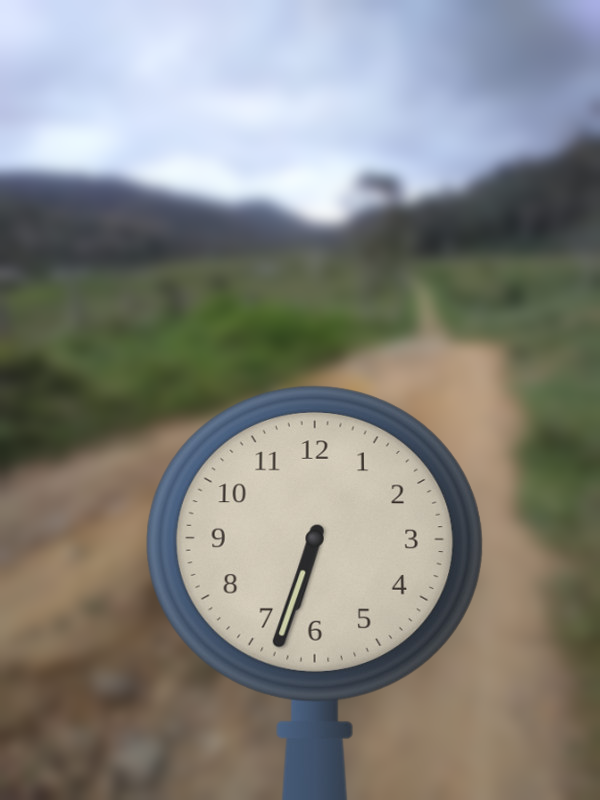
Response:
6.33
